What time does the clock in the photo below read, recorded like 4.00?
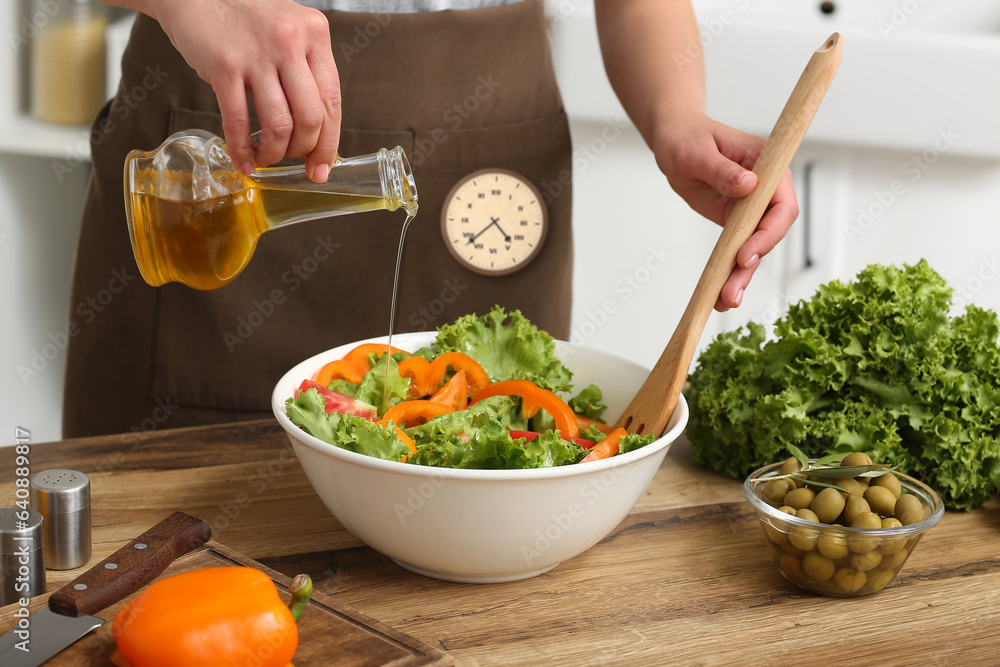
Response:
4.38
